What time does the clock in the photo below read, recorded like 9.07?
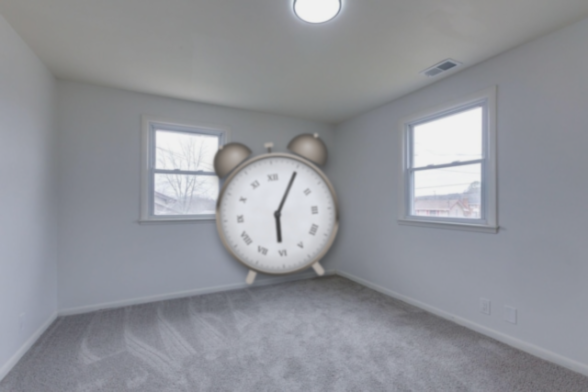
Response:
6.05
